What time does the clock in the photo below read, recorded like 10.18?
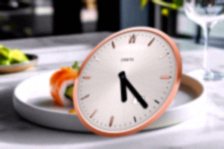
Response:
5.22
